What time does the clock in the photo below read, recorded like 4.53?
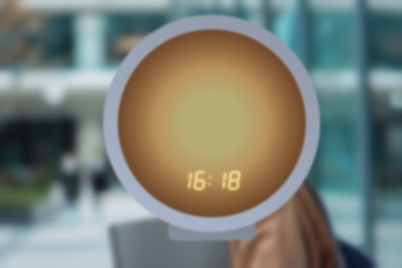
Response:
16.18
